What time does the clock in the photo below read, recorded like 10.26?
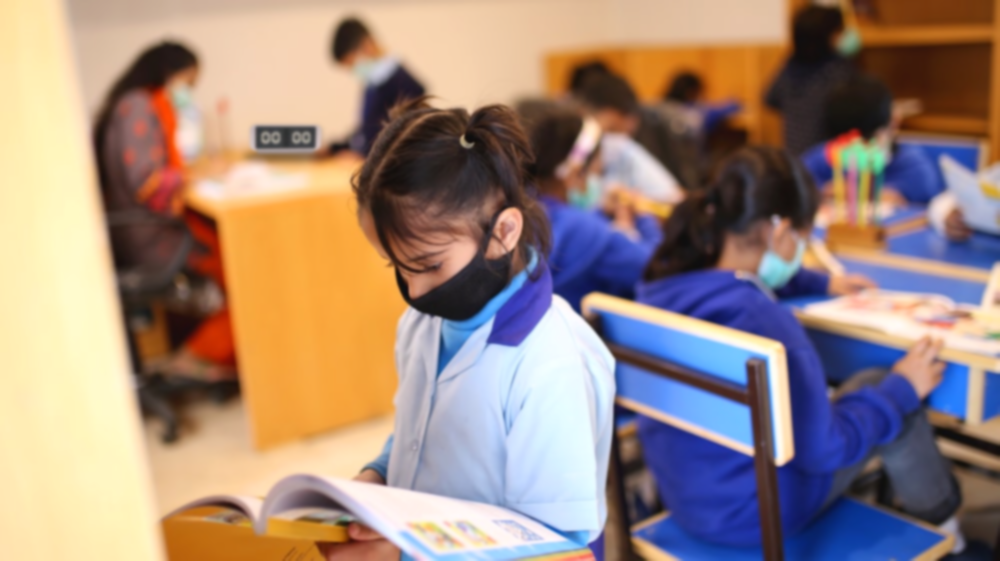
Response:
0.00
